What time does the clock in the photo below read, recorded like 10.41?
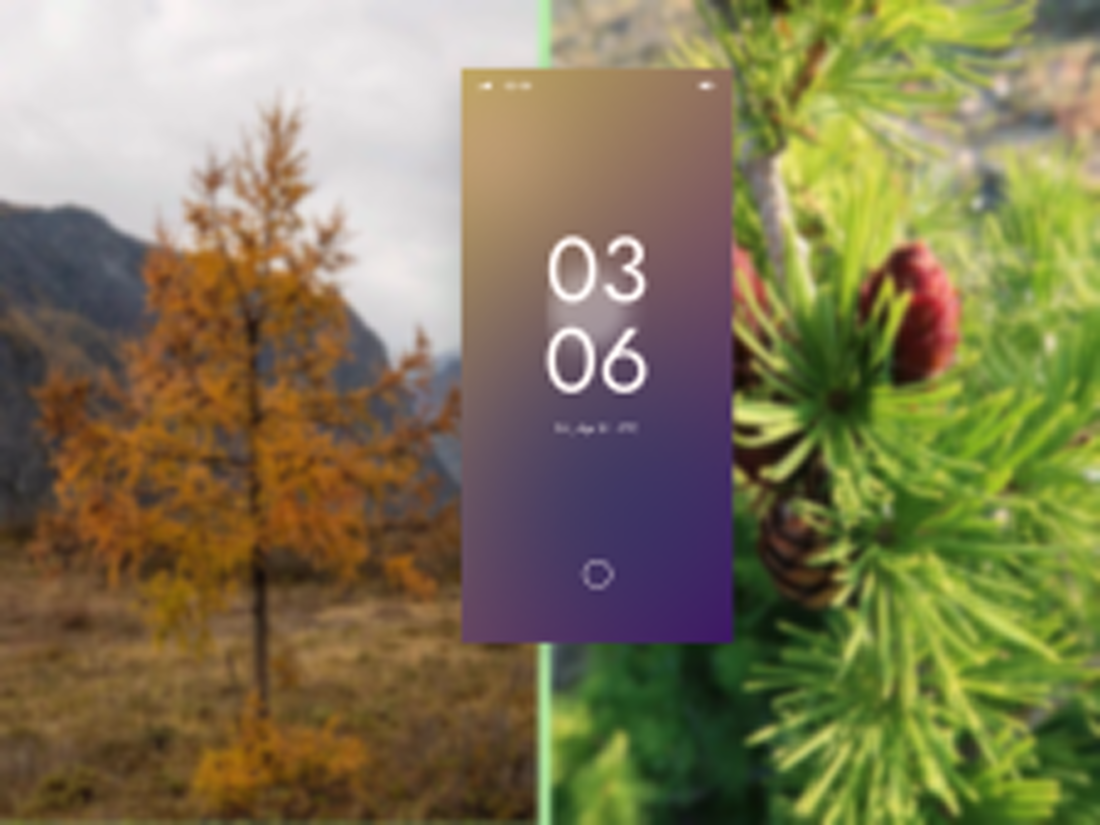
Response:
3.06
